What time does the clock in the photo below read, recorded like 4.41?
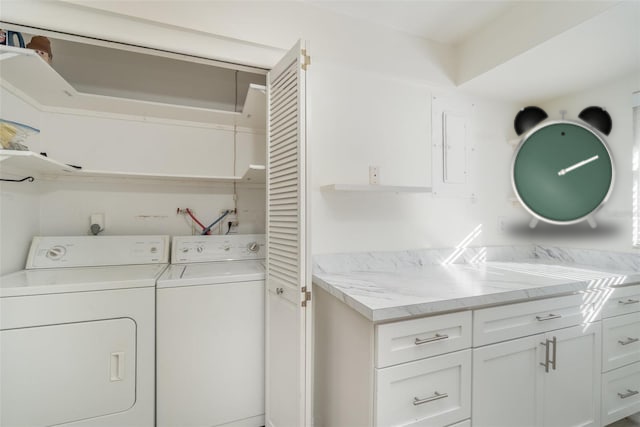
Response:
2.11
